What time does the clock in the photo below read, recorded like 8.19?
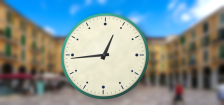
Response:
12.44
